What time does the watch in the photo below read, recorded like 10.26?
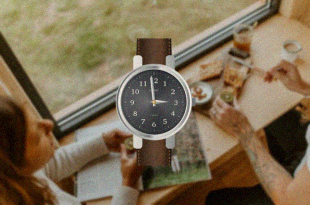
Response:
2.59
